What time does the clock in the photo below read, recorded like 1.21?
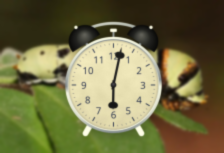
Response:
6.02
